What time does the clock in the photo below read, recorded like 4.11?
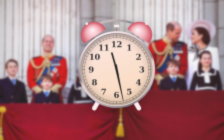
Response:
11.28
